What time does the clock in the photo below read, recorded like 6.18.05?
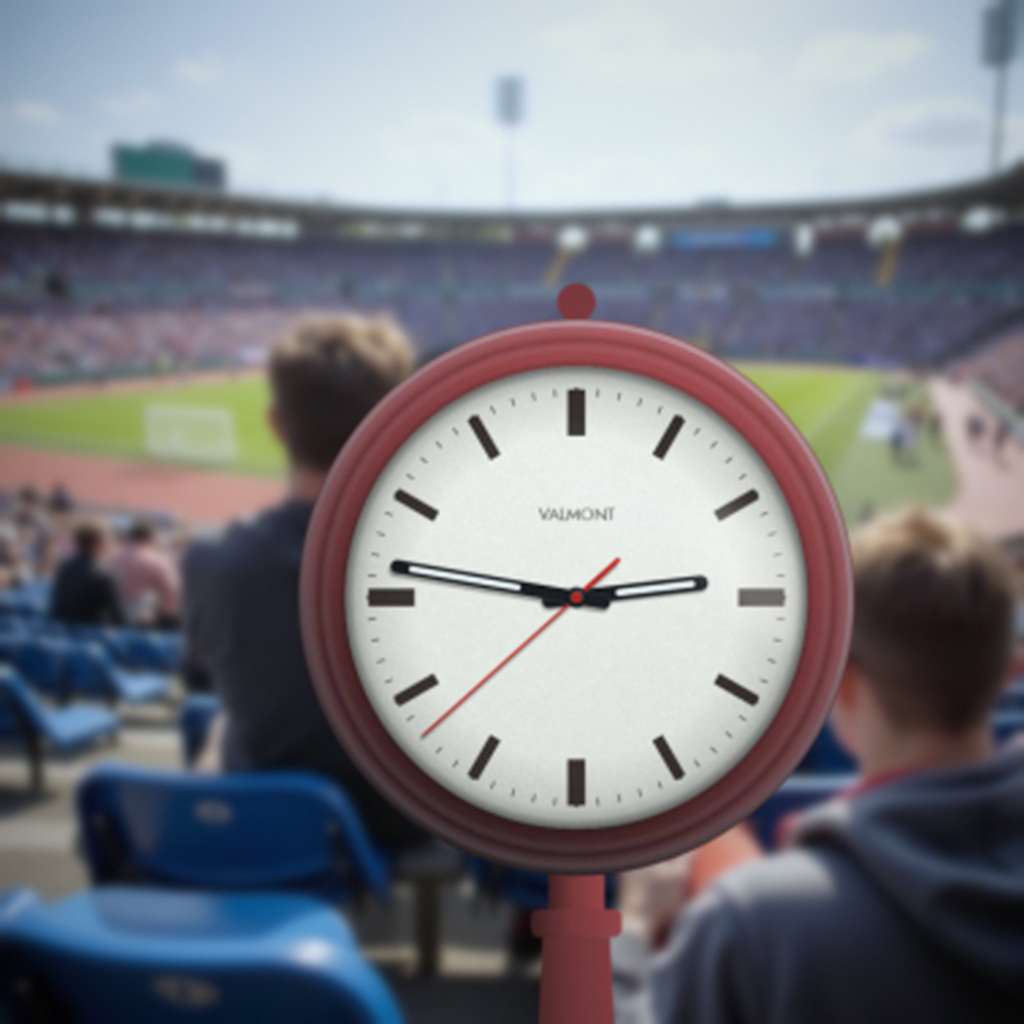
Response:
2.46.38
